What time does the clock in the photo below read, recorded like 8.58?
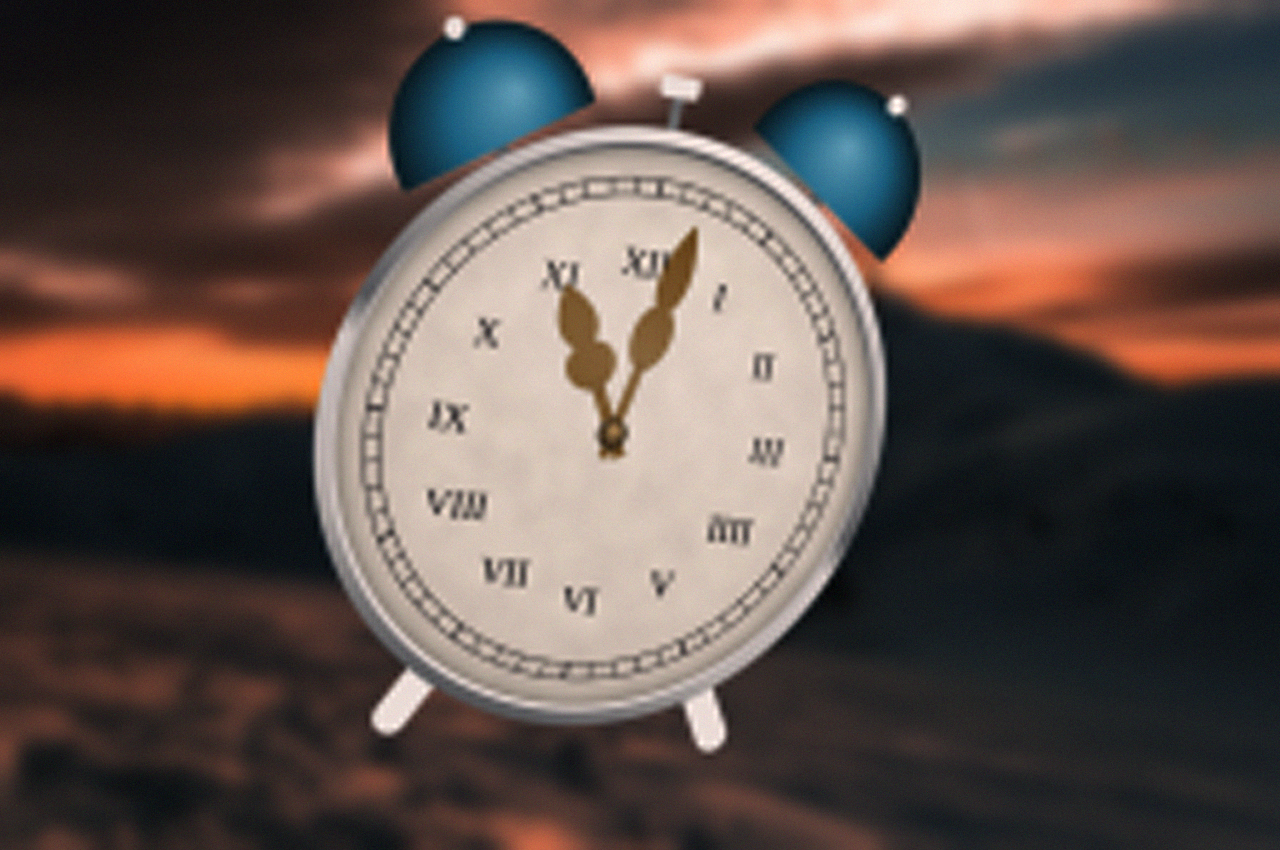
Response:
11.02
